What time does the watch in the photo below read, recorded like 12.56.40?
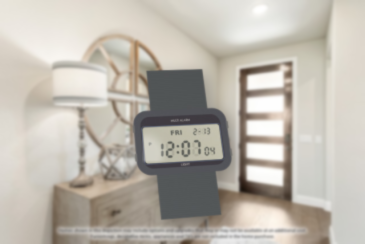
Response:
12.07.04
